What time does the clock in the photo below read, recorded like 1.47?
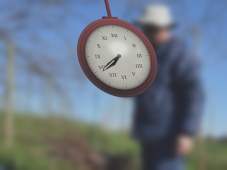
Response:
7.39
